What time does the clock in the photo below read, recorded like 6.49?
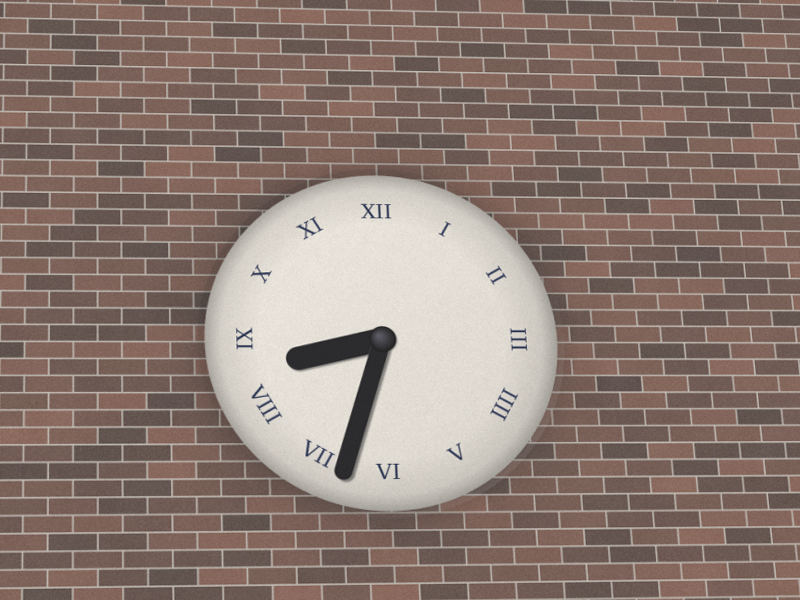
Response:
8.33
